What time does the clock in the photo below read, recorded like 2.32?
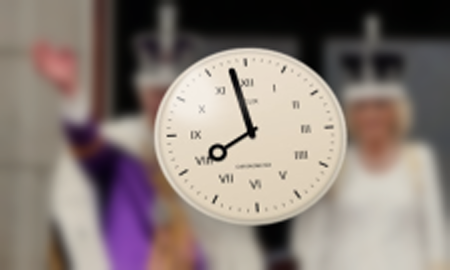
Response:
7.58
